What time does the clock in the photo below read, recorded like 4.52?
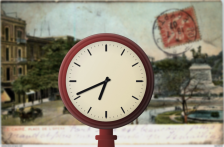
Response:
6.41
